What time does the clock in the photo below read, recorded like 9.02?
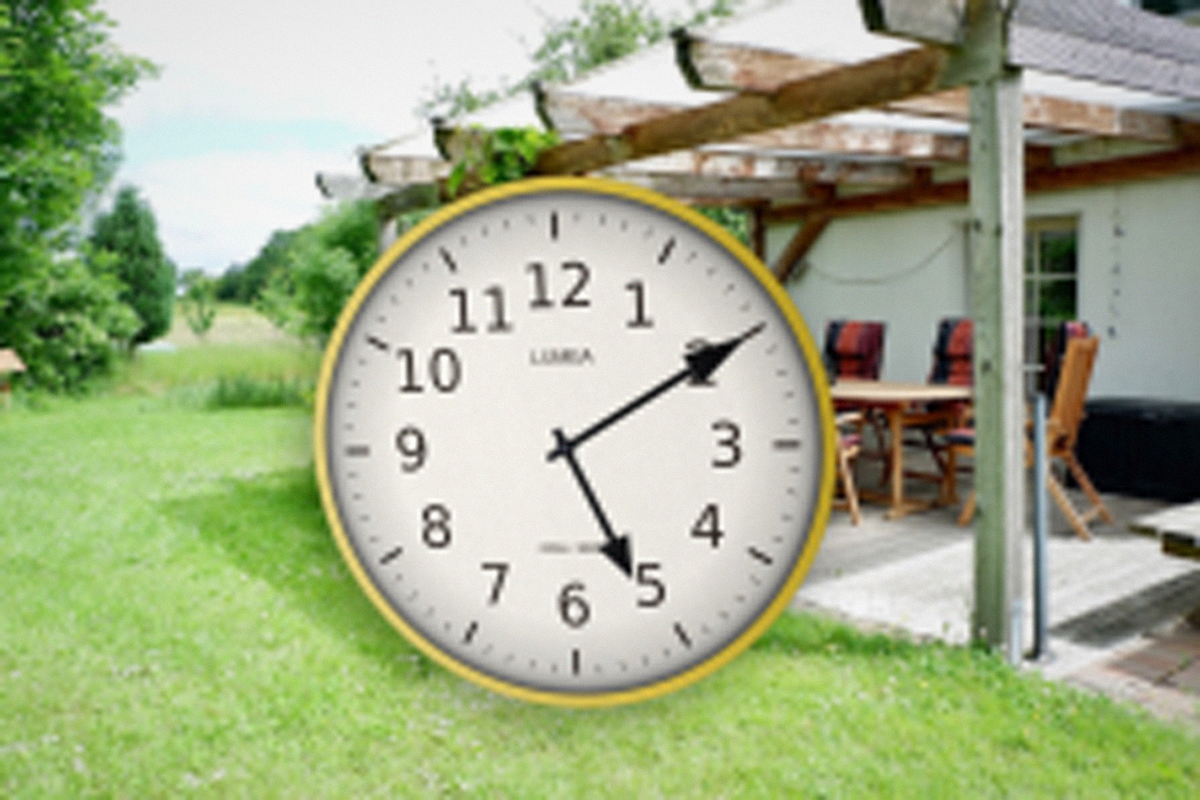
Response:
5.10
